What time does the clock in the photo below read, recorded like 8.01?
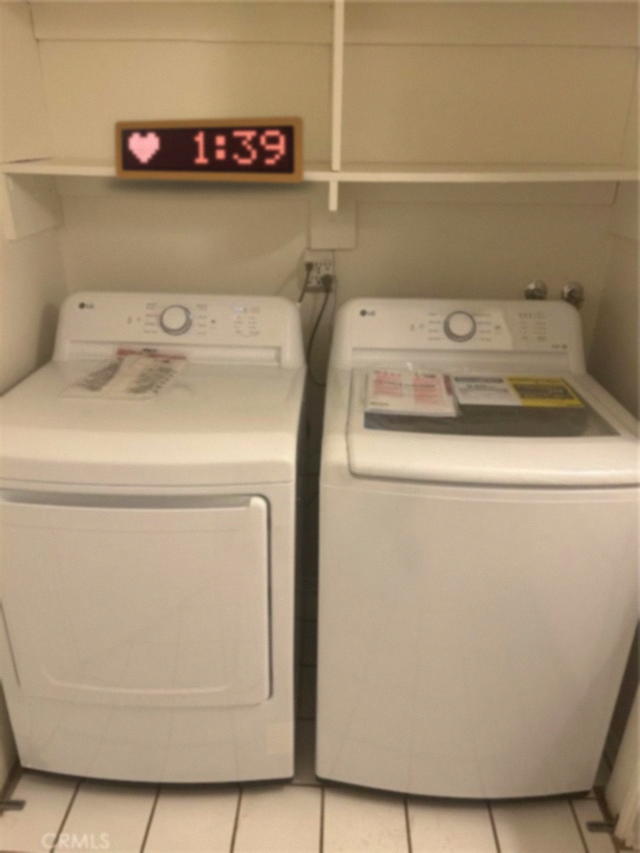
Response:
1.39
